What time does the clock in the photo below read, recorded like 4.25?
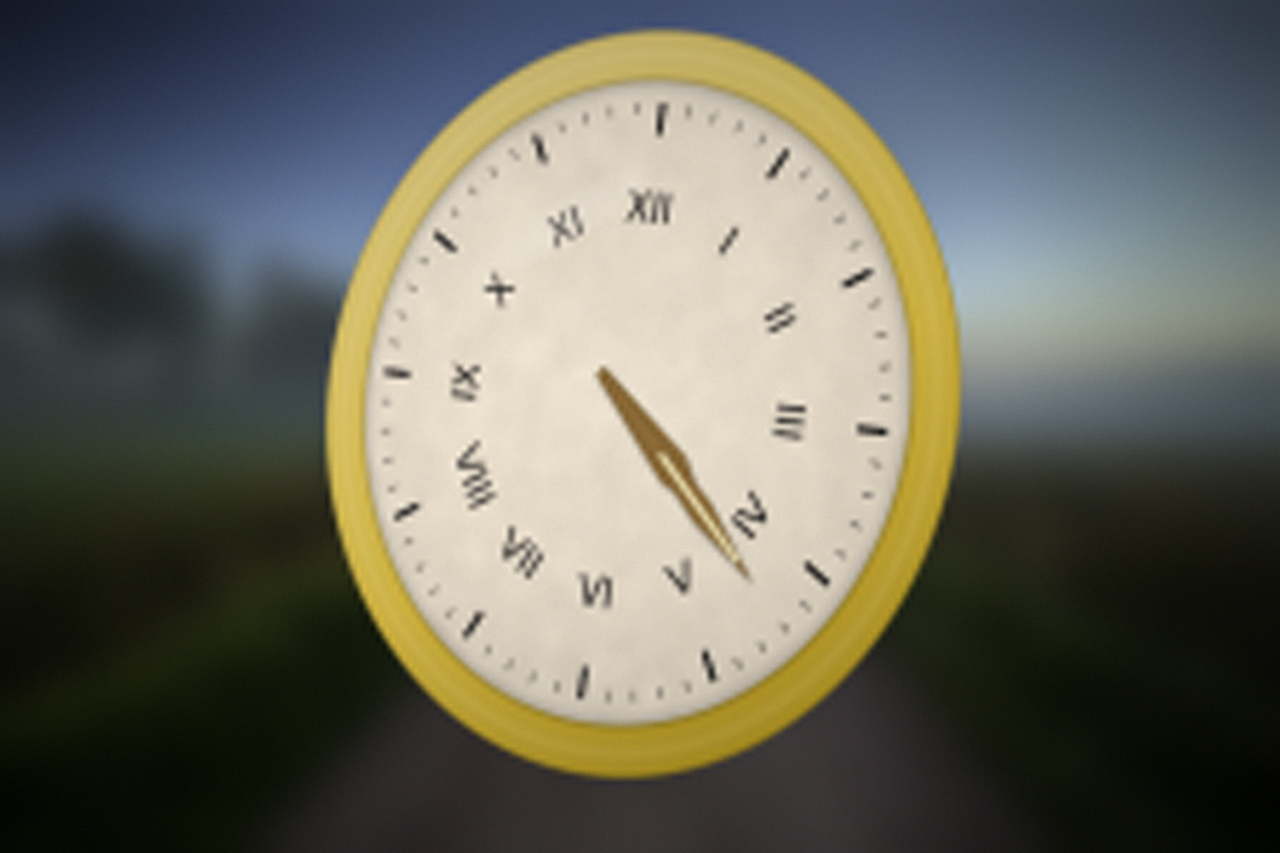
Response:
4.22
